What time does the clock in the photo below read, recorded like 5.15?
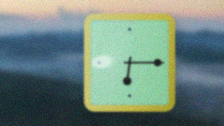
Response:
6.15
